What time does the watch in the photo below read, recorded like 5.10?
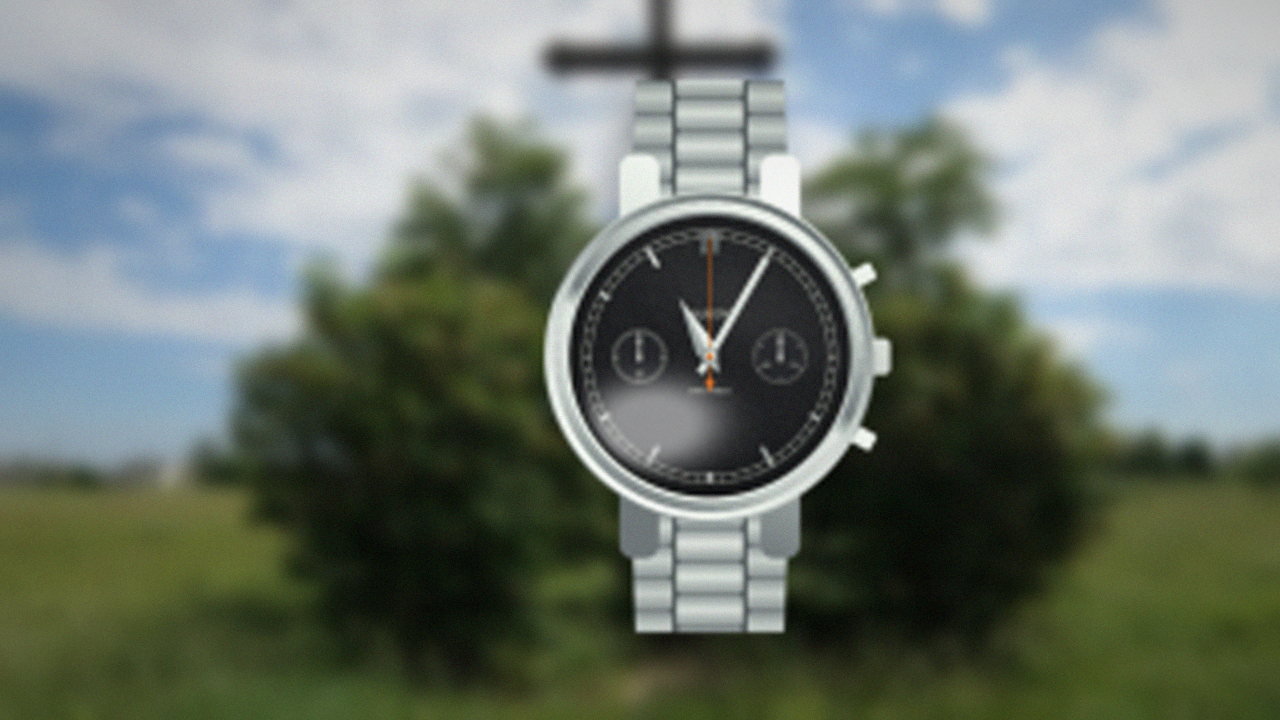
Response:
11.05
